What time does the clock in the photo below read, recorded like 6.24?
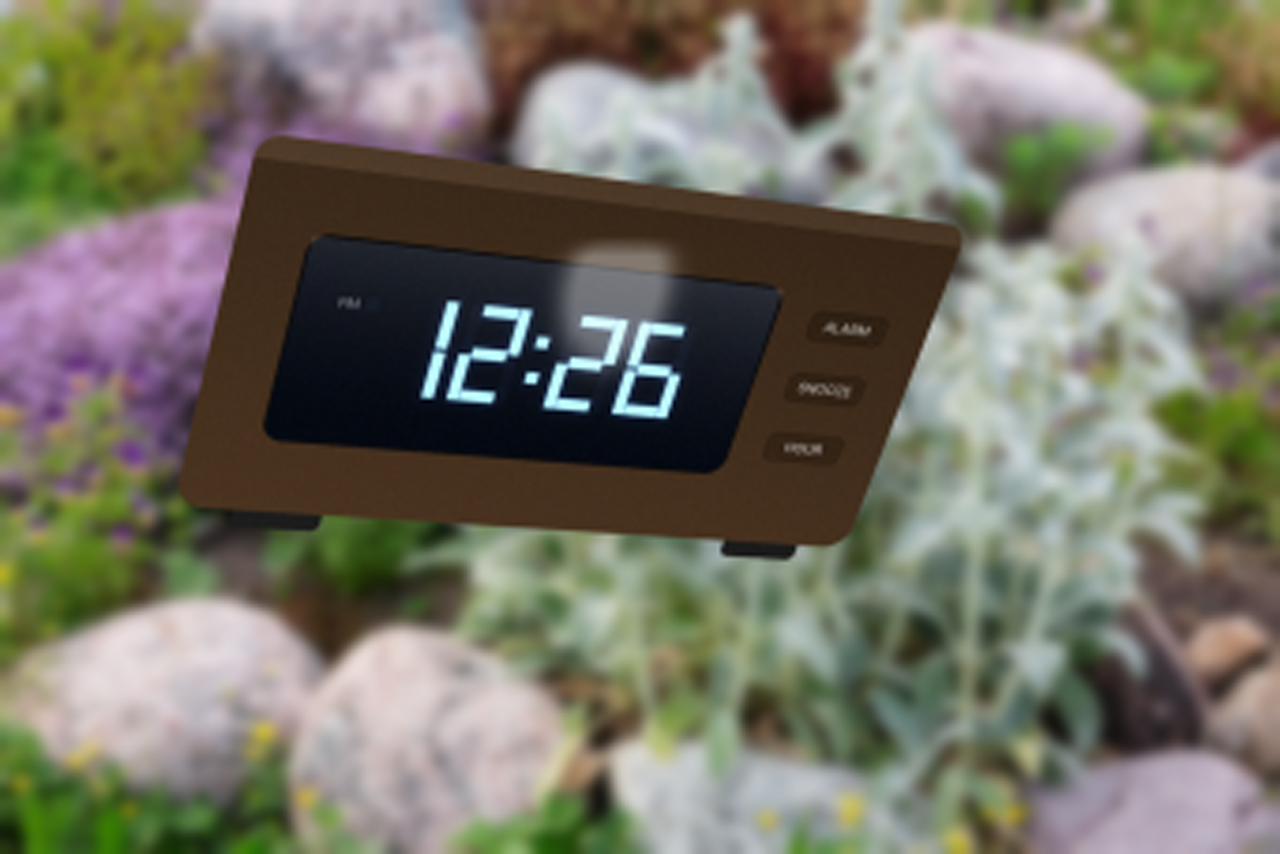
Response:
12.26
